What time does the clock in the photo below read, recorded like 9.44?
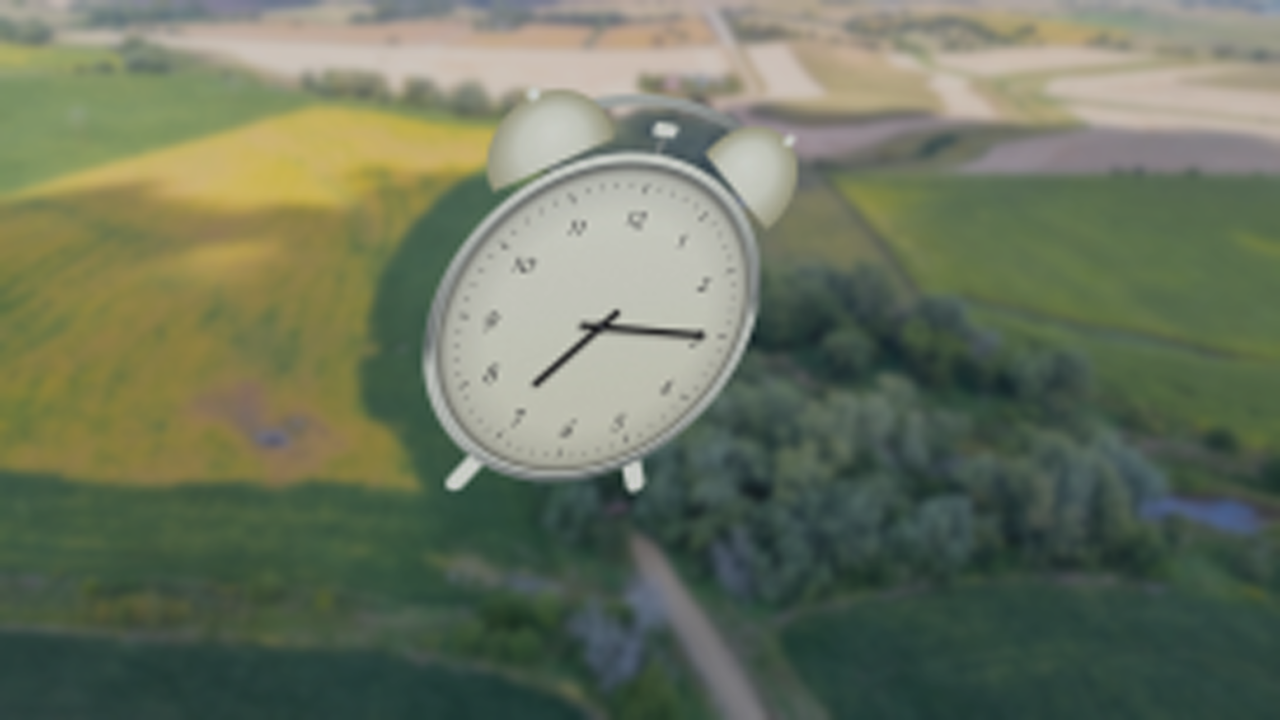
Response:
7.15
